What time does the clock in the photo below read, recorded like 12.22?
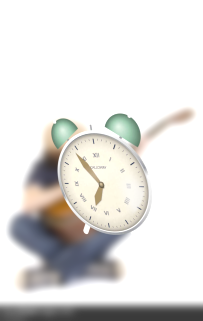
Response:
6.54
